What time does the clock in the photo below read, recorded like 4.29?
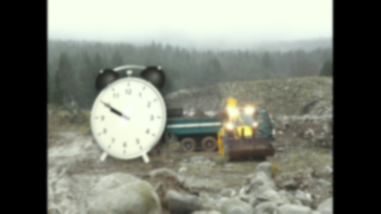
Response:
9.50
